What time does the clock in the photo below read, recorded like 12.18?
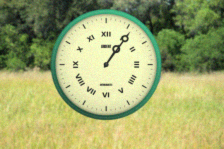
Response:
1.06
